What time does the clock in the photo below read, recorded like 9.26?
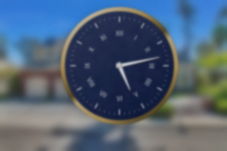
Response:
5.13
